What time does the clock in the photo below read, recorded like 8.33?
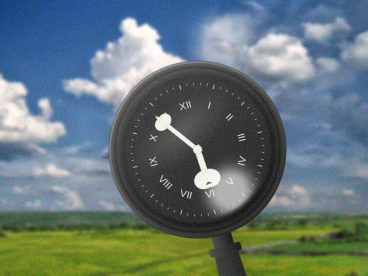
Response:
5.54
